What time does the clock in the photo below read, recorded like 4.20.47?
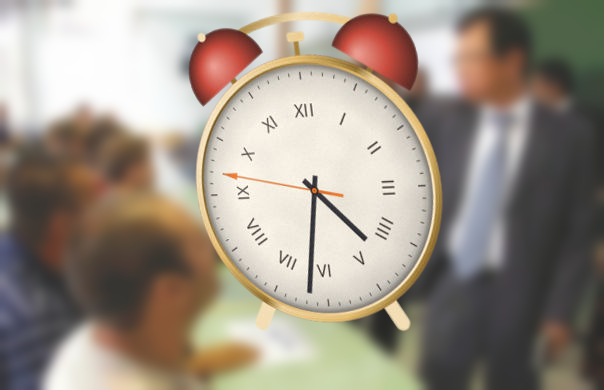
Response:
4.31.47
